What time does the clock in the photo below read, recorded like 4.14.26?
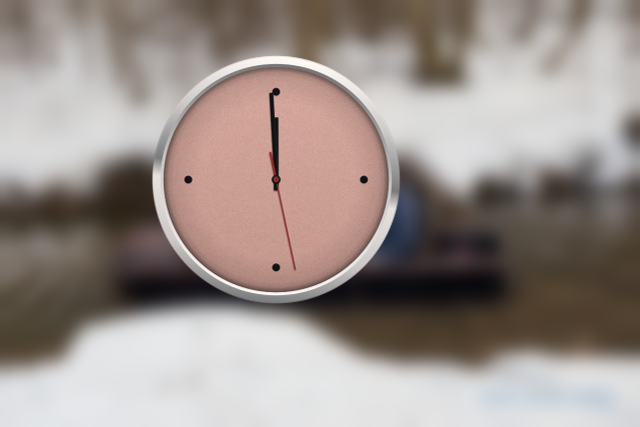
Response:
11.59.28
